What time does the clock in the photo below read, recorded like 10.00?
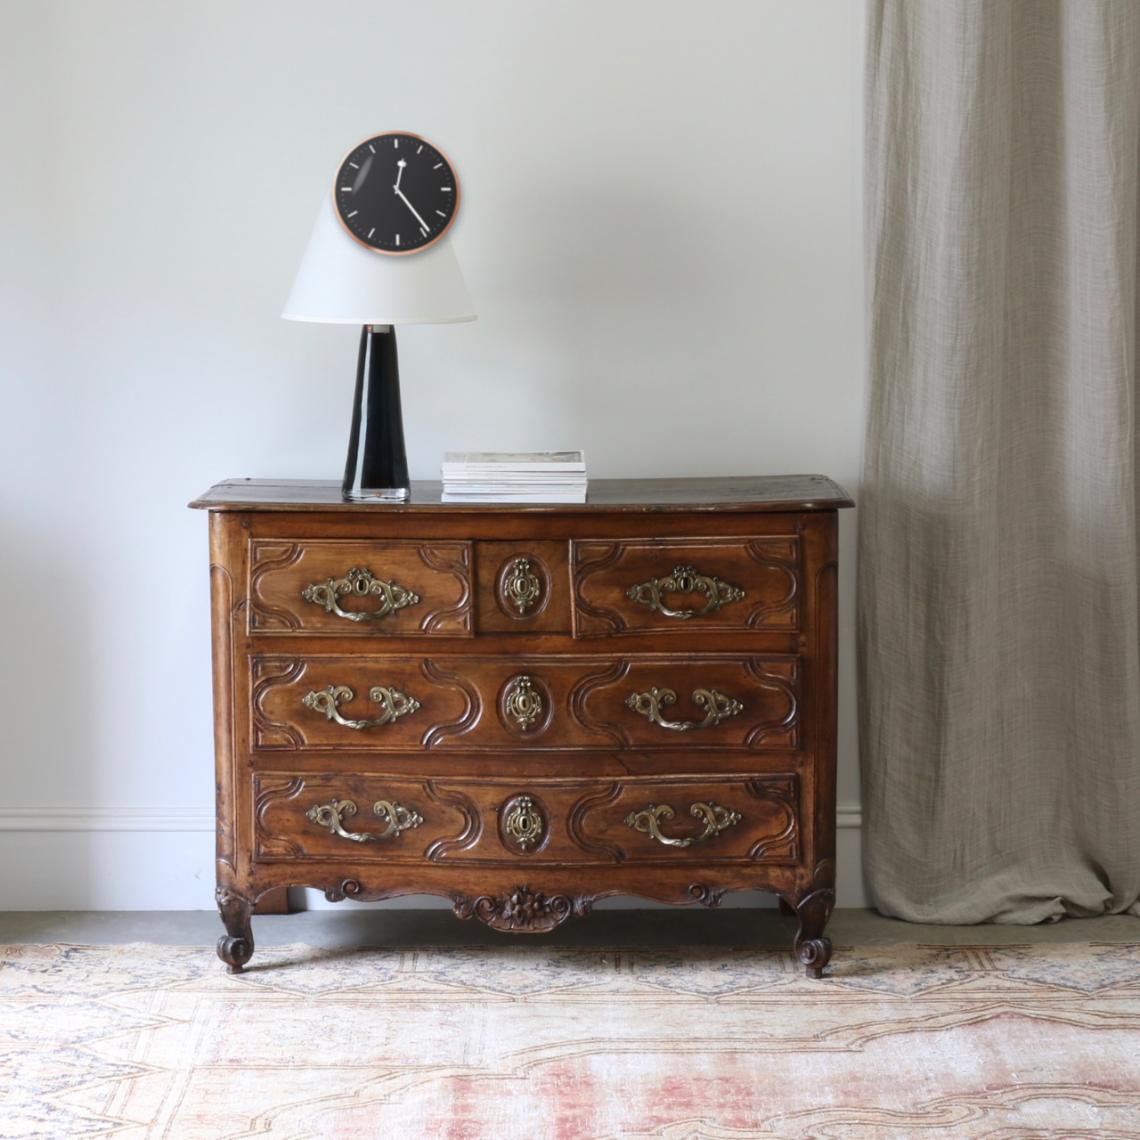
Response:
12.24
